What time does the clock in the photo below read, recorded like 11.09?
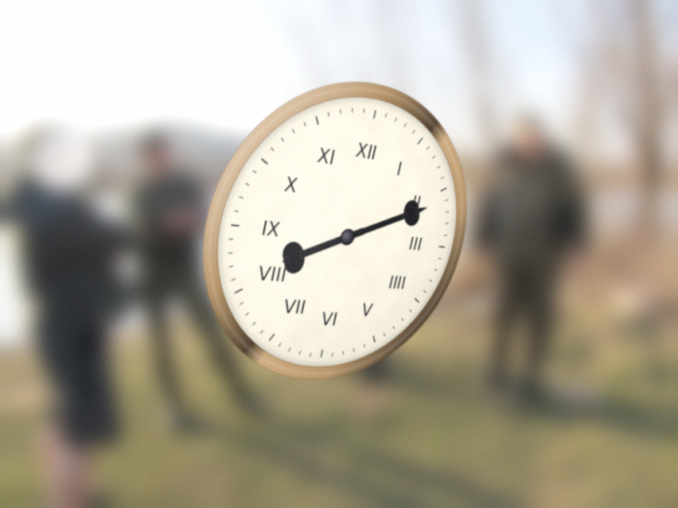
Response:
8.11
